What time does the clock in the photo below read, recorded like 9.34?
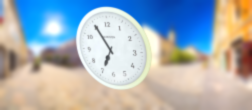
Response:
6.55
